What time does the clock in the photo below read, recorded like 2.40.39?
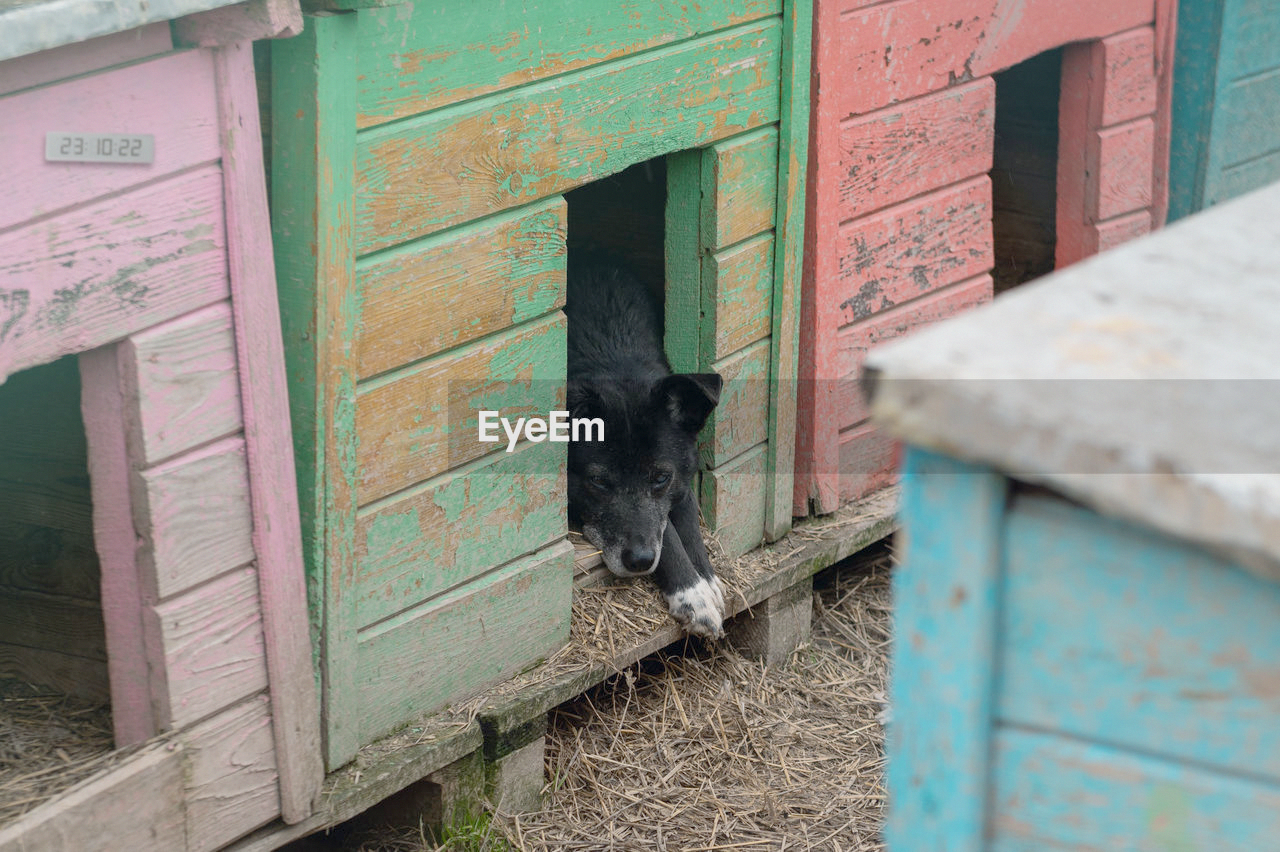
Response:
23.10.22
